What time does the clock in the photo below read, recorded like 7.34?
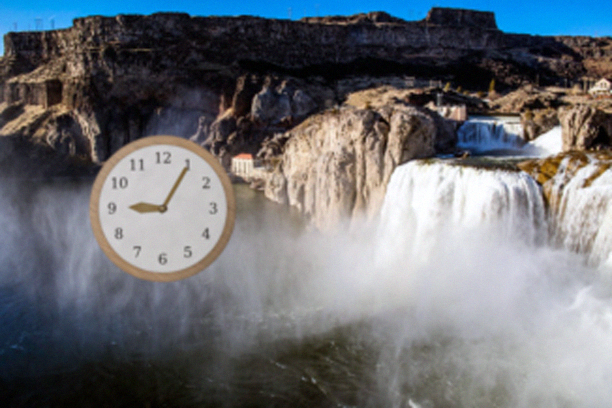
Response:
9.05
